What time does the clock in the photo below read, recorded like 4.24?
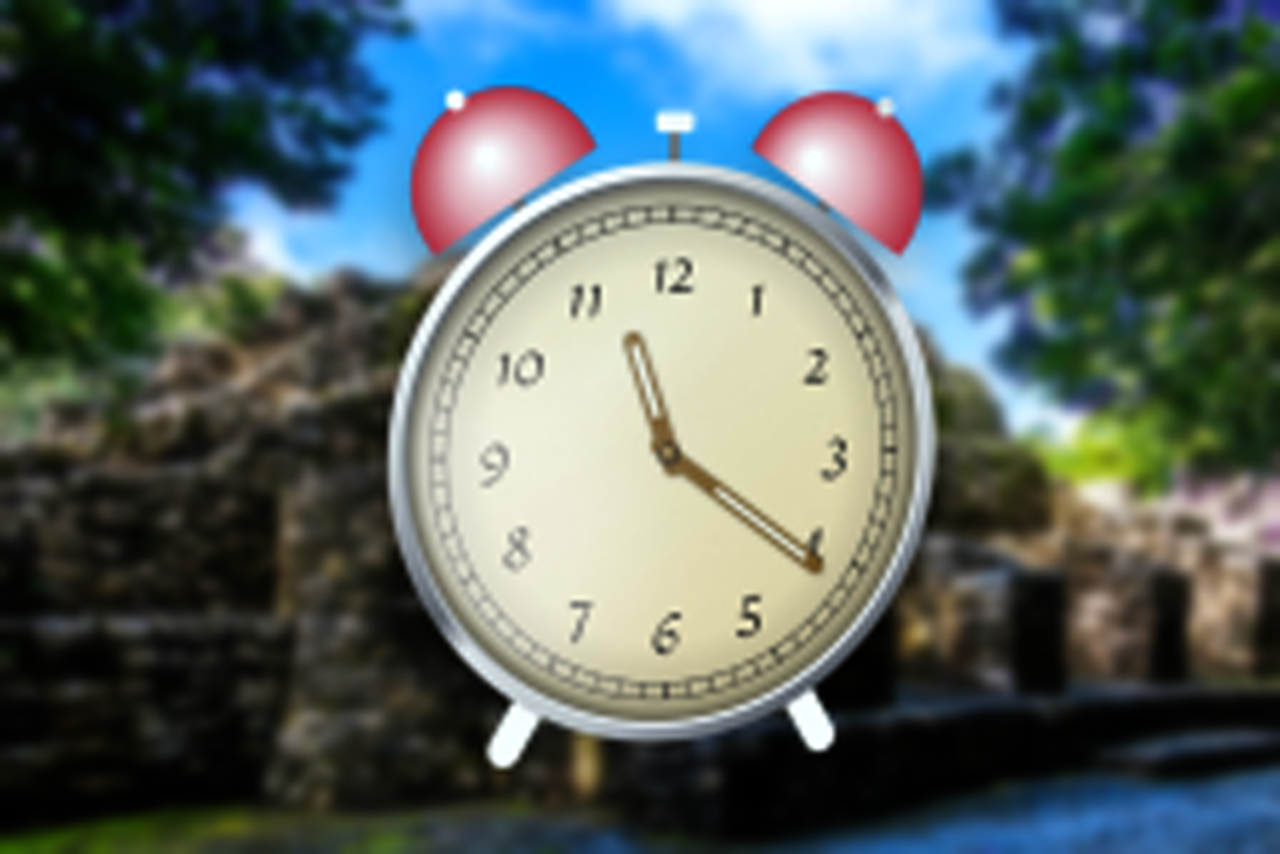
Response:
11.21
